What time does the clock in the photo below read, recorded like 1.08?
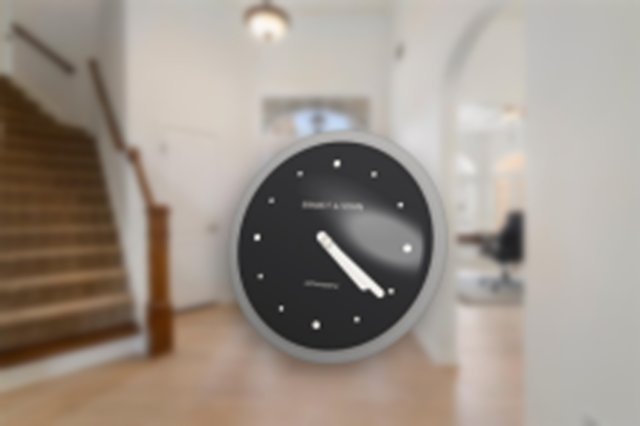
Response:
4.21
